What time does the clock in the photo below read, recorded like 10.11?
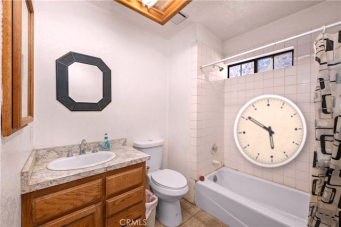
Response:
5.51
